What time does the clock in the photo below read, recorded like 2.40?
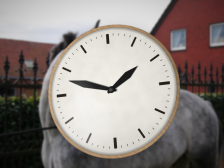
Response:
1.48
